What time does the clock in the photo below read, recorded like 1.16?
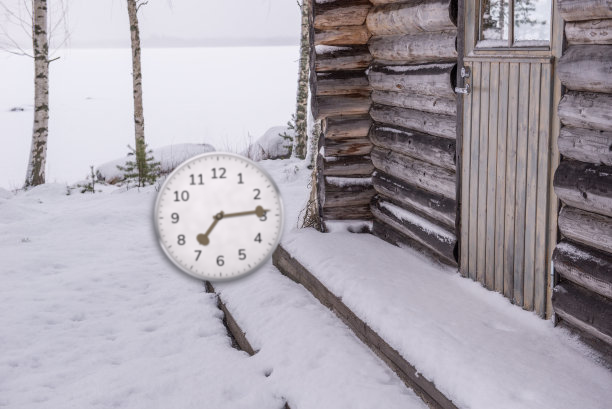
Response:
7.14
